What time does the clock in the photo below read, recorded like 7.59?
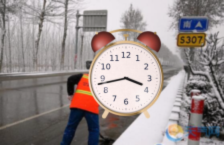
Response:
3.43
